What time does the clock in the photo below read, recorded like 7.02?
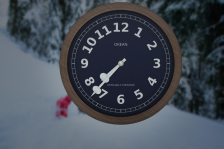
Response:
7.37
